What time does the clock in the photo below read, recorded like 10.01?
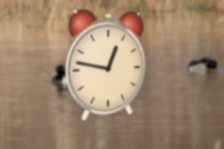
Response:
12.47
